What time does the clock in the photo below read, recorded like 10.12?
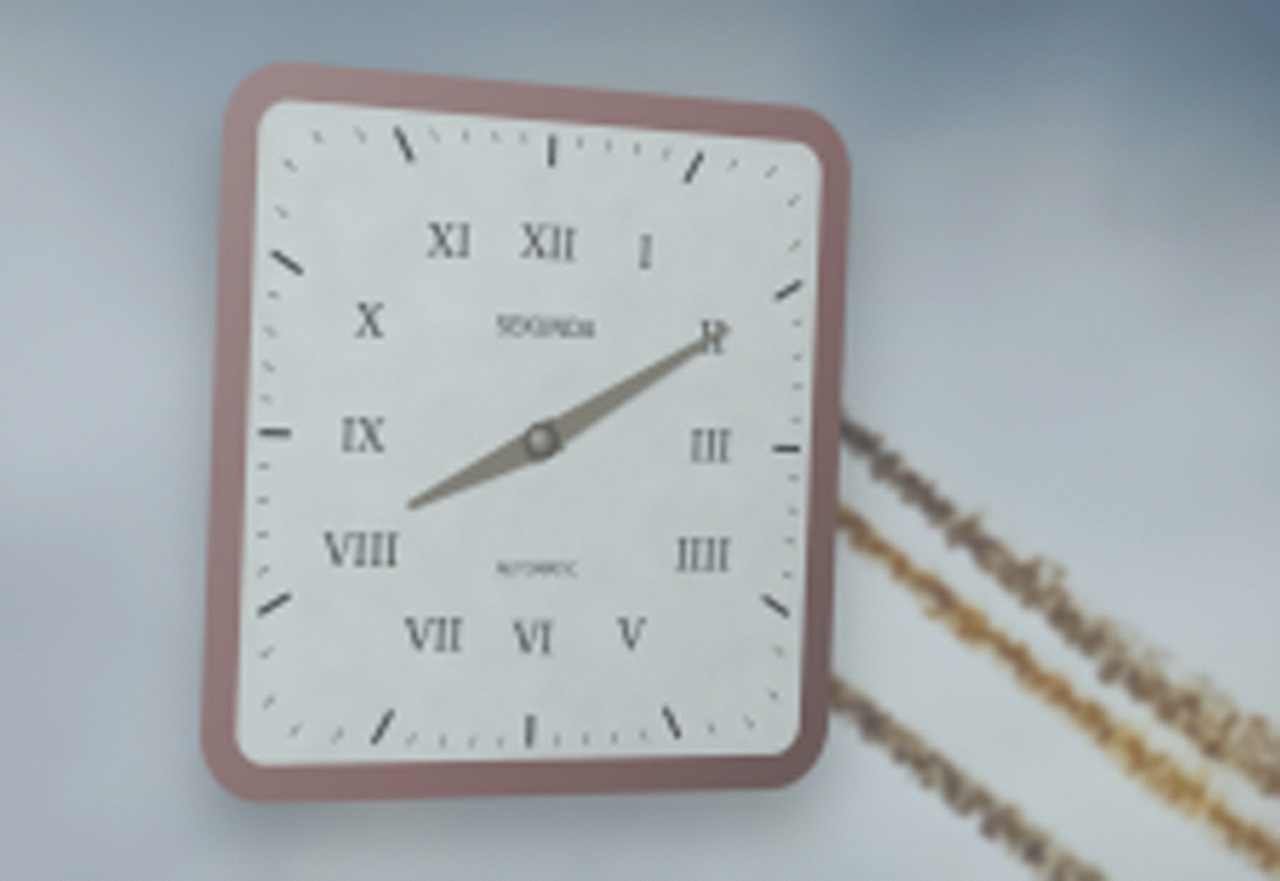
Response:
8.10
